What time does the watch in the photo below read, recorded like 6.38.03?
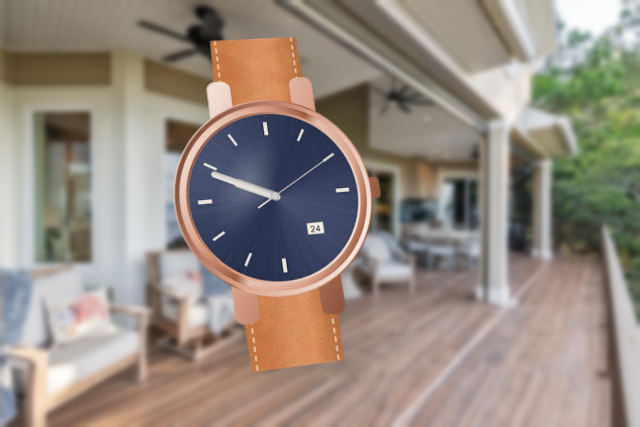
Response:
9.49.10
